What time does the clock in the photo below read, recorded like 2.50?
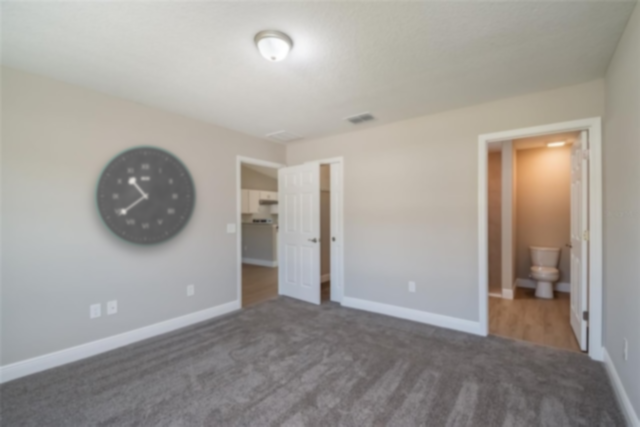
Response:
10.39
